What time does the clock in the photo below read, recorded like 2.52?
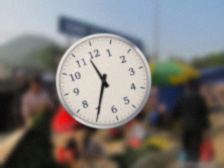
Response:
11.35
